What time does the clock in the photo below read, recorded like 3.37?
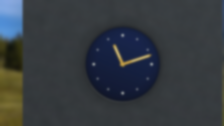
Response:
11.12
